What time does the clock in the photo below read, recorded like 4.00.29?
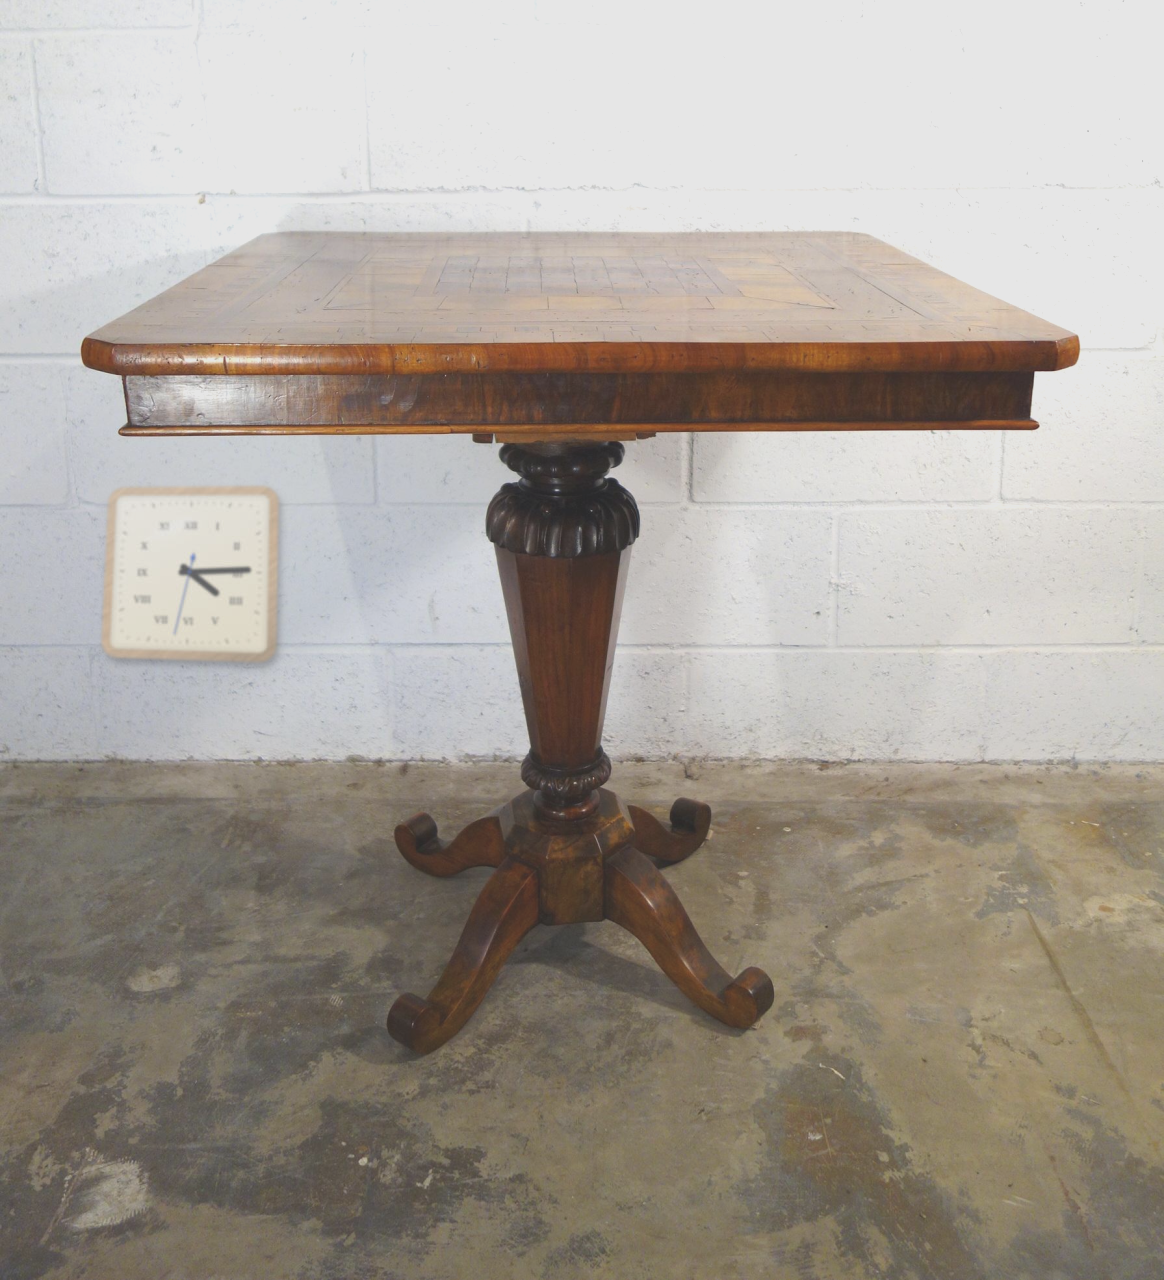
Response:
4.14.32
